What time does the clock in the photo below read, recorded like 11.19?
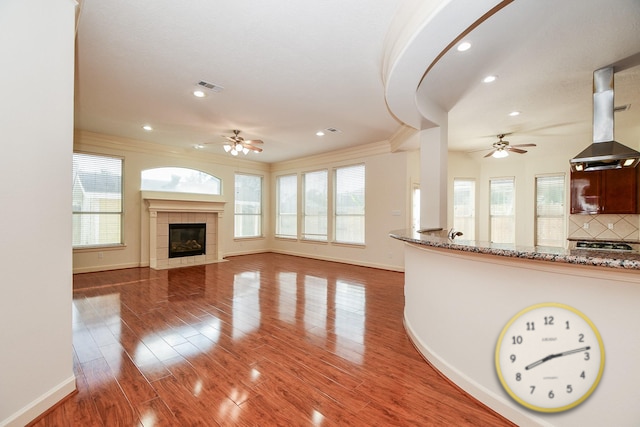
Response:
8.13
